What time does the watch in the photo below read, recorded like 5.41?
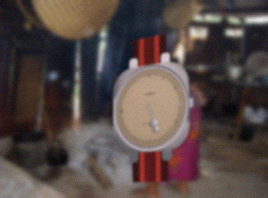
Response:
5.27
